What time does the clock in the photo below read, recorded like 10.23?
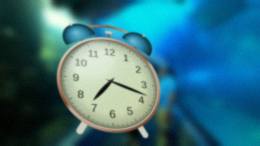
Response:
7.18
